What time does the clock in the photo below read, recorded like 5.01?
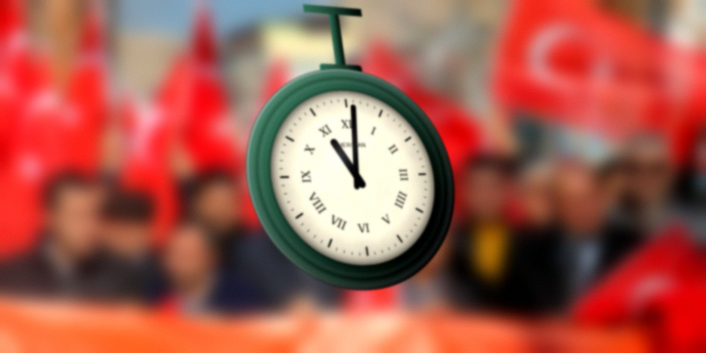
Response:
11.01
